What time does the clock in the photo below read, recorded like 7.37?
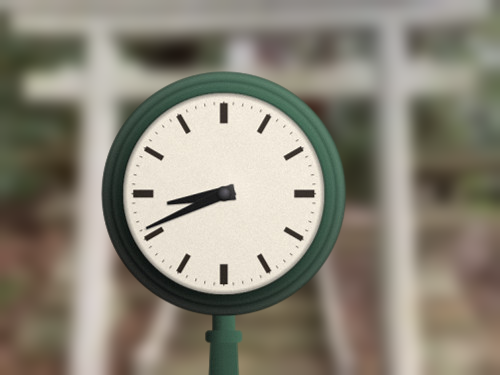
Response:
8.41
